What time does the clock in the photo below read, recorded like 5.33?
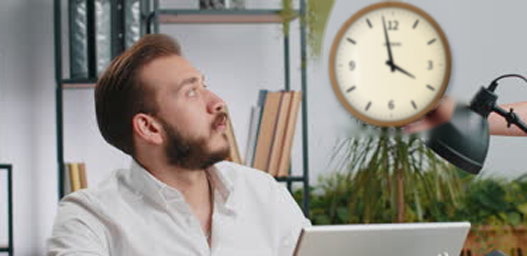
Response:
3.58
